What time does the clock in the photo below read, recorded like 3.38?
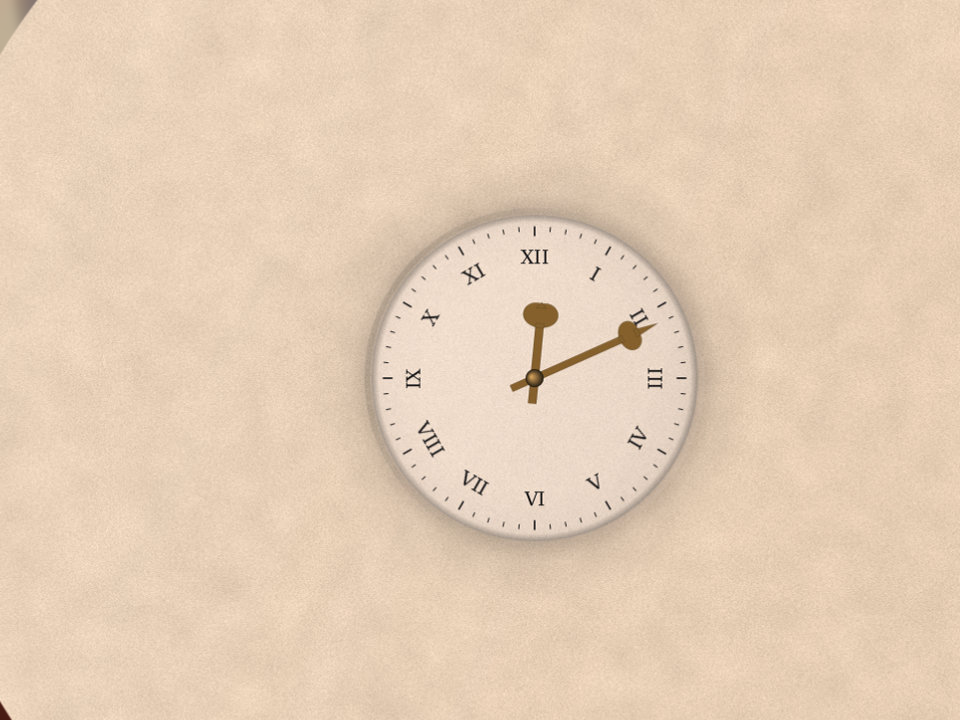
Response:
12.11
